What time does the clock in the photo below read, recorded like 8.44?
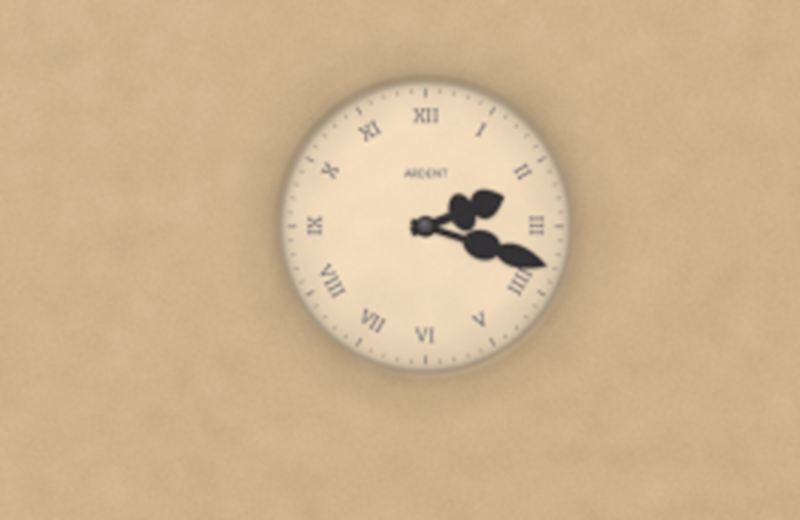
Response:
2.18
